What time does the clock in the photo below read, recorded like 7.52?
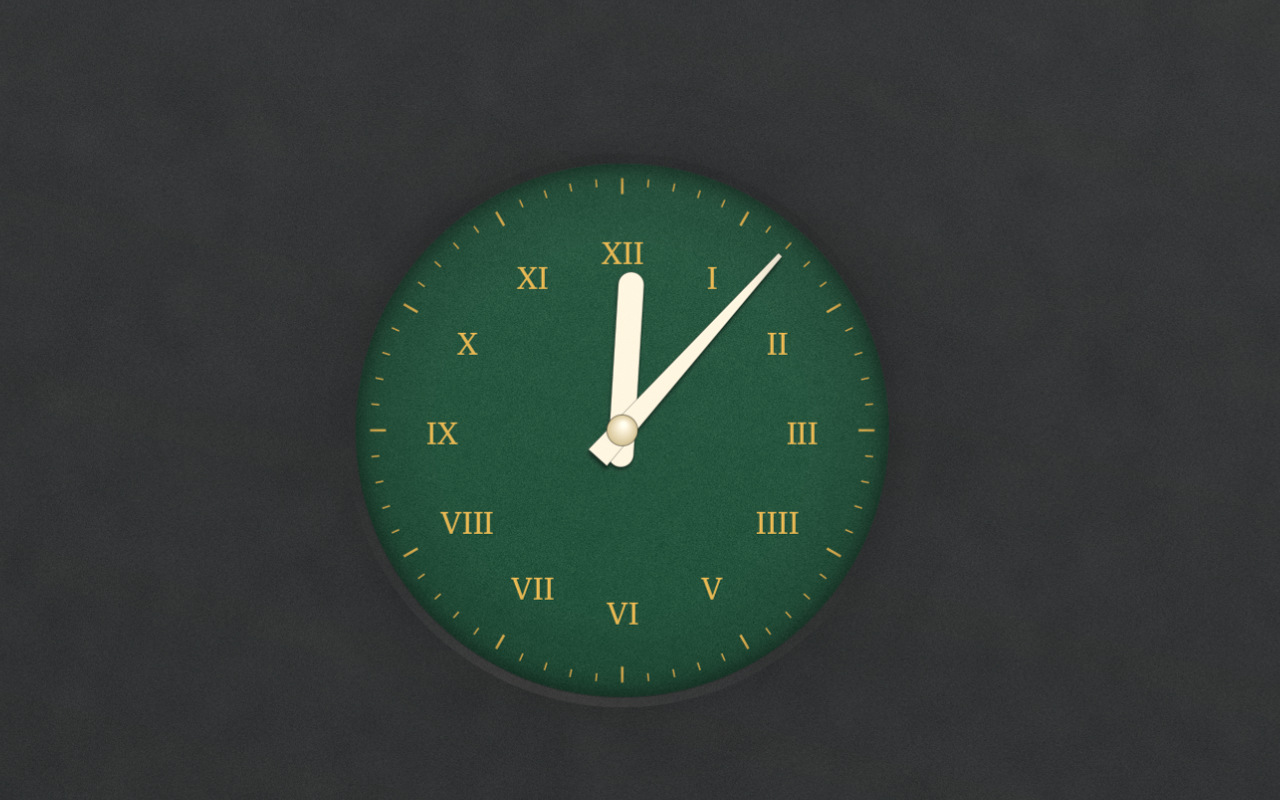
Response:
12.07
